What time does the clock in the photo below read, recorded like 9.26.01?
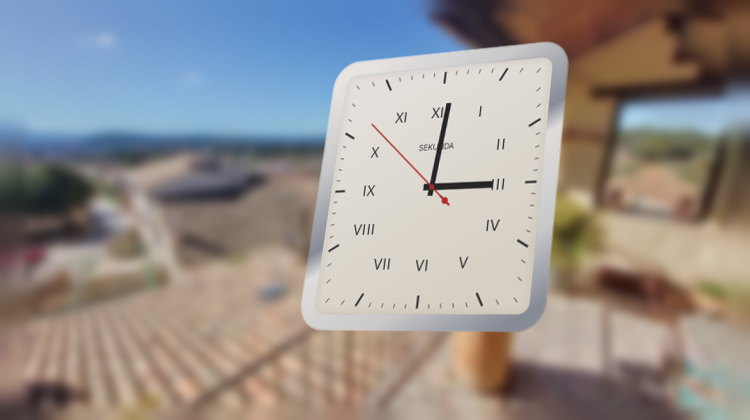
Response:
3.00.52
